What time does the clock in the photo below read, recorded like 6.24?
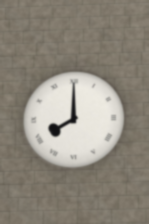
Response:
8.00
